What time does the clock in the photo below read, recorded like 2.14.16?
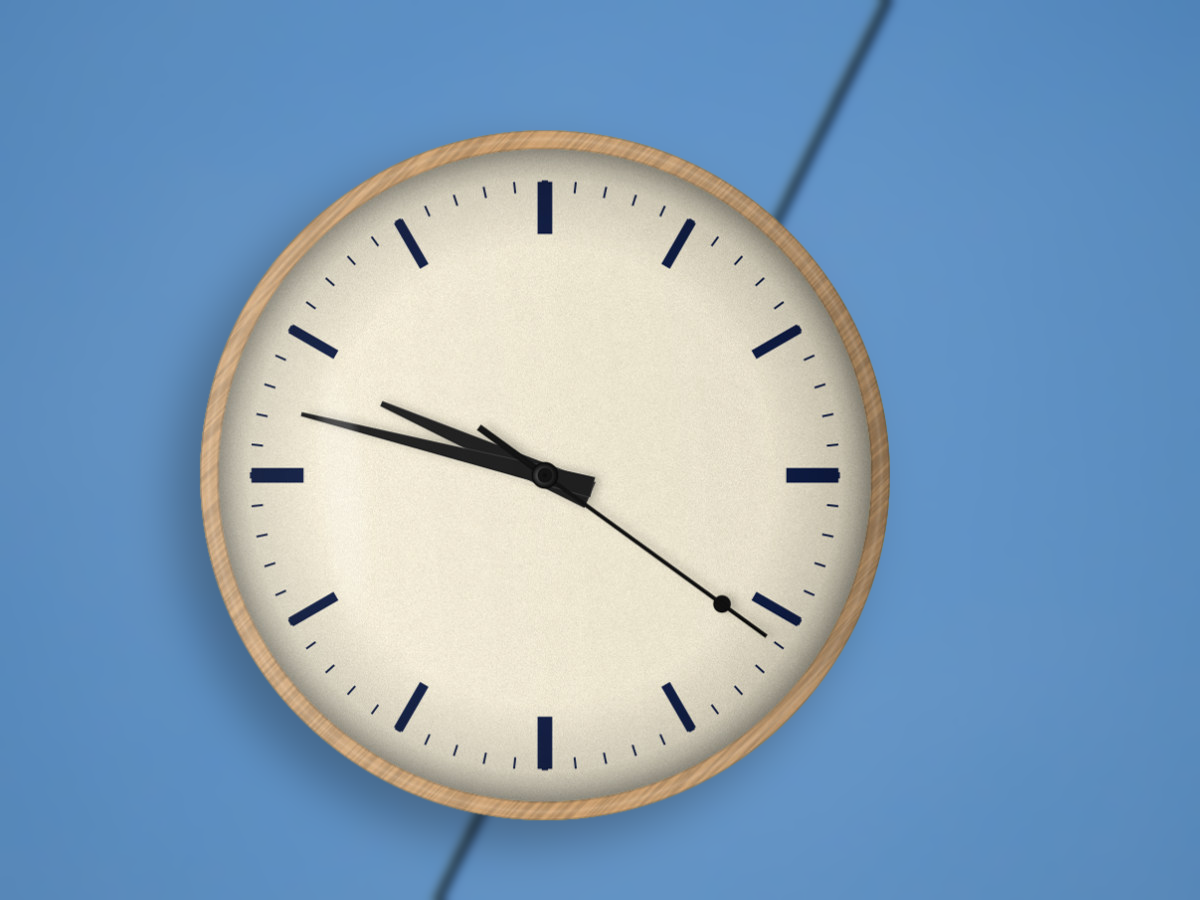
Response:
9.47.21
